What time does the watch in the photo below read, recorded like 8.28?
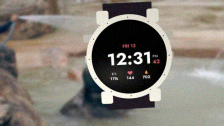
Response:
12.31
